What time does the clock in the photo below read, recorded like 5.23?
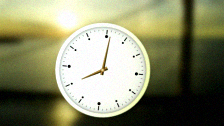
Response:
8.01
